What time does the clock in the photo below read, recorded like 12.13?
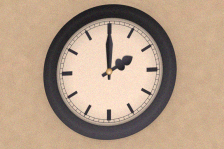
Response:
2.00
